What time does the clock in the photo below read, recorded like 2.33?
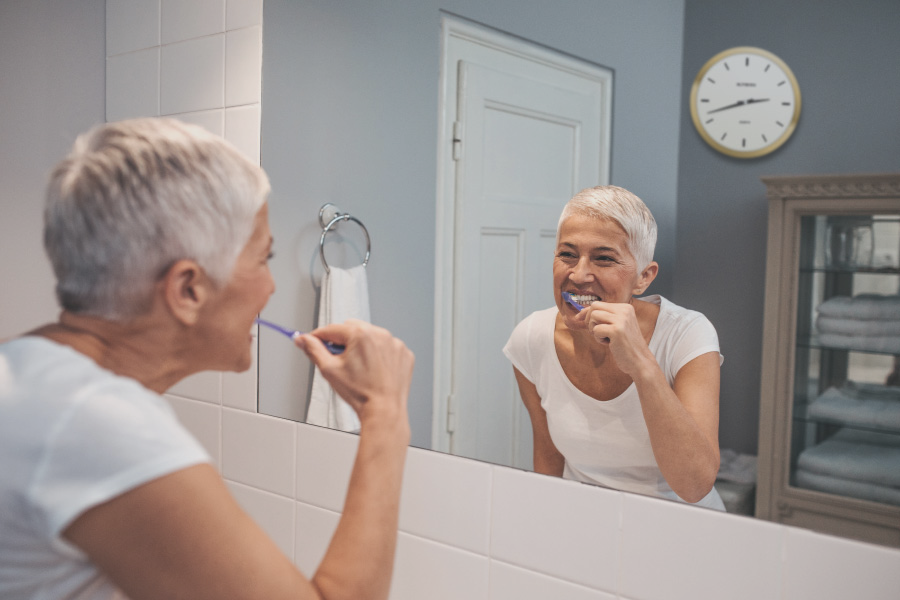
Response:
2.42
